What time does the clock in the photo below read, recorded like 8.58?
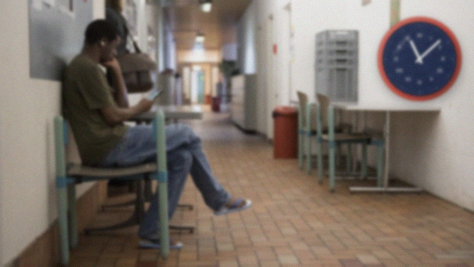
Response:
11.08
